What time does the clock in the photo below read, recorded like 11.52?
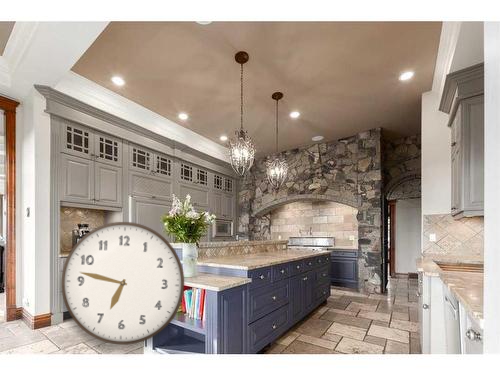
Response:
6.47
